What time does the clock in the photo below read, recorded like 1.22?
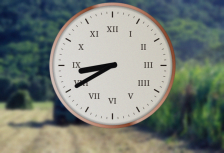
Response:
8.40
